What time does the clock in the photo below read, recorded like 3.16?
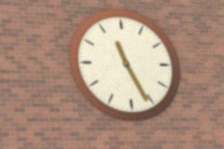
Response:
11.26
